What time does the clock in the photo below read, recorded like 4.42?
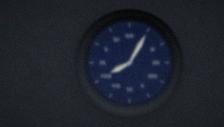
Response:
8.05
